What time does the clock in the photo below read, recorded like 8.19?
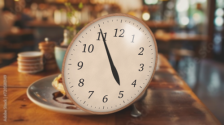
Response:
4.55
